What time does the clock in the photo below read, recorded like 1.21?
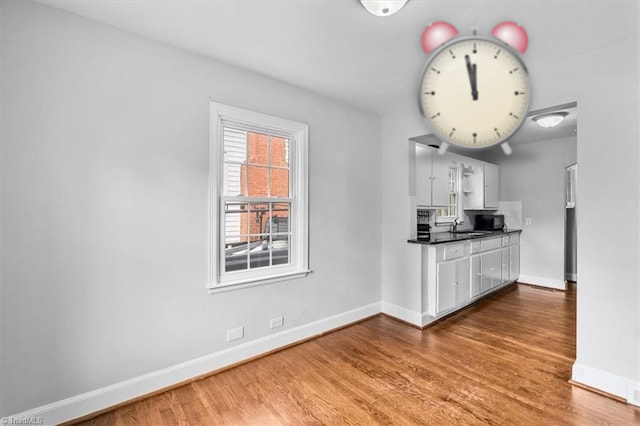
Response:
11.58
